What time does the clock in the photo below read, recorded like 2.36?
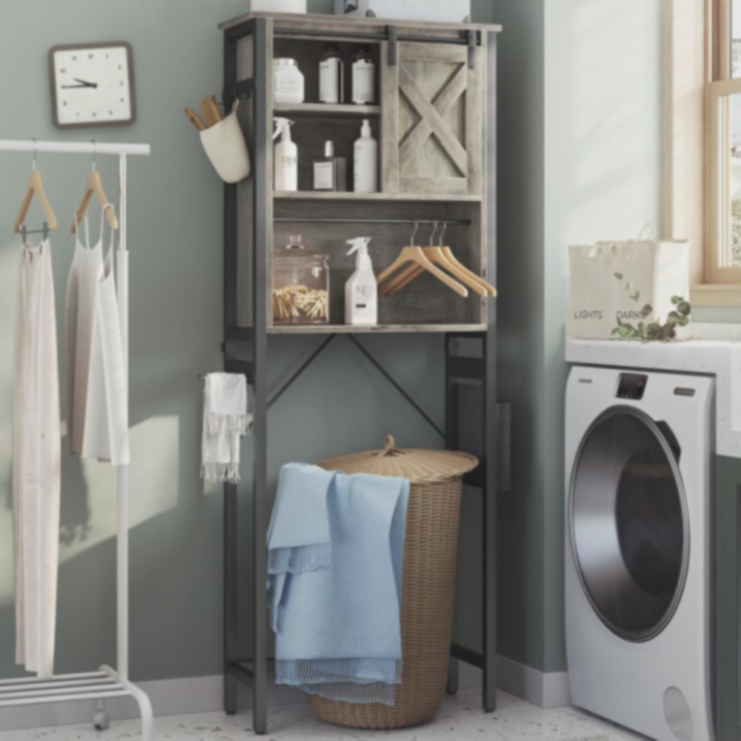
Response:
9.45
